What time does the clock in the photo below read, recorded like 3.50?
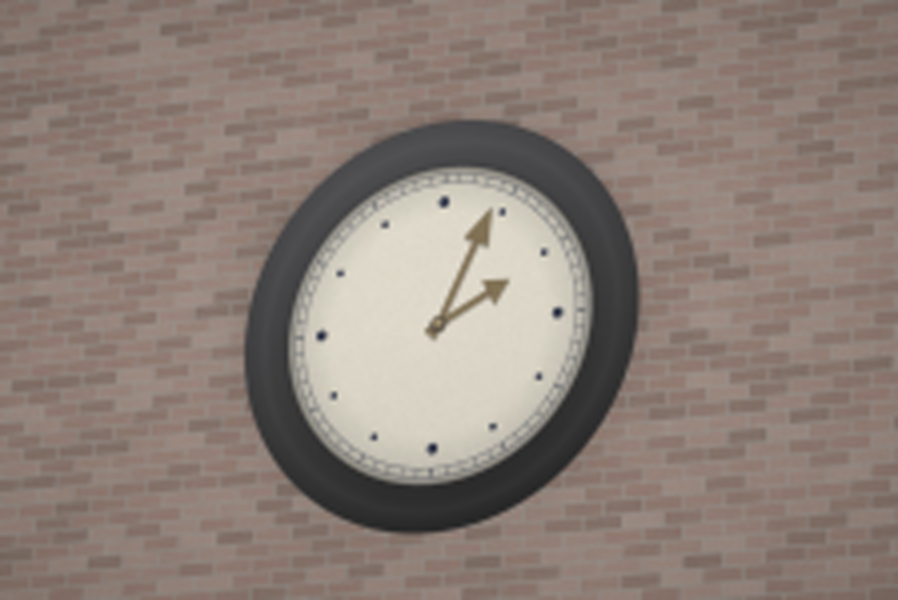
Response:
2.04
